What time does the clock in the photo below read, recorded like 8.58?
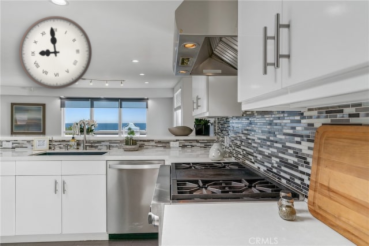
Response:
8.59
